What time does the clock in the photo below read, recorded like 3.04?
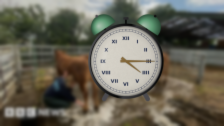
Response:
4.15
